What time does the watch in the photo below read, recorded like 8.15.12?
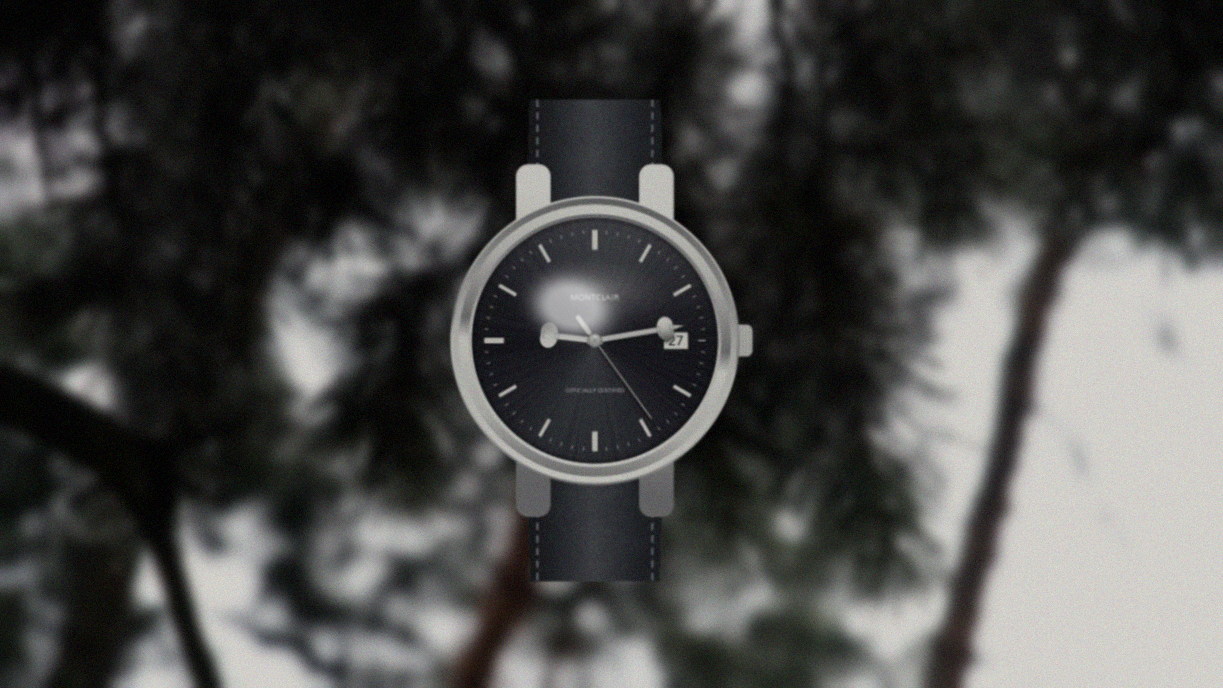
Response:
9.13.24
